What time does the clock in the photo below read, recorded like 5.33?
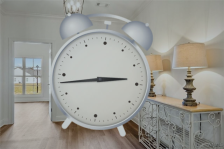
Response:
2.43
